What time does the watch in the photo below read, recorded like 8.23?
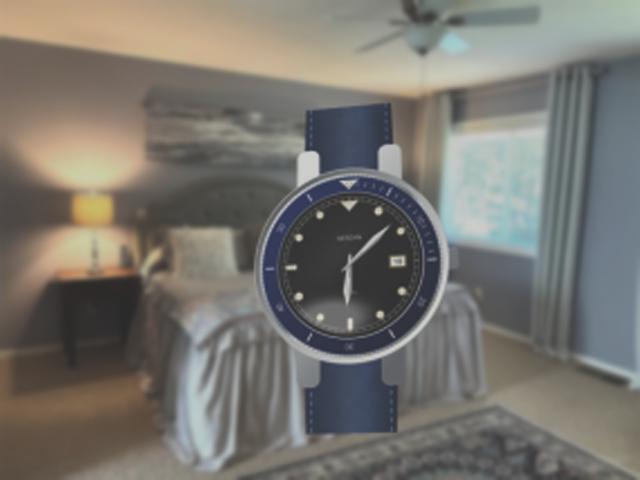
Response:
6.08
